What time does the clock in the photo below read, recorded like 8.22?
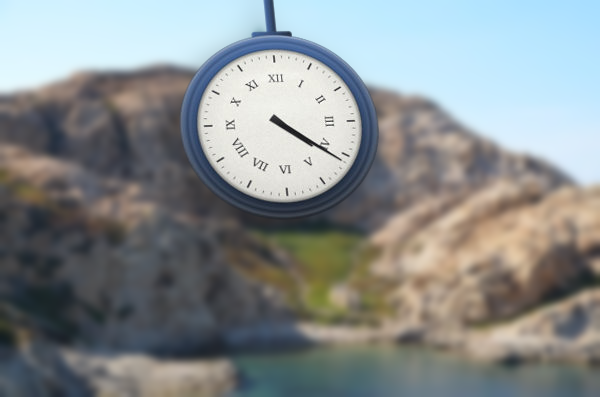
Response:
4.21
